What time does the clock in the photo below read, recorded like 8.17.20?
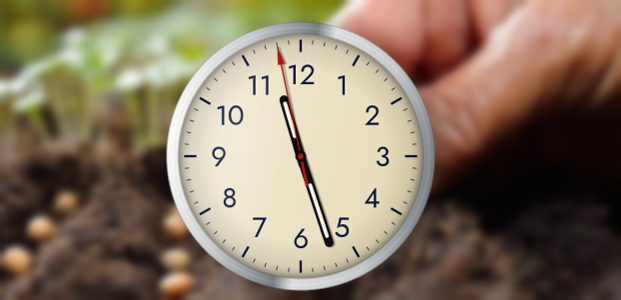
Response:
11.26.58
